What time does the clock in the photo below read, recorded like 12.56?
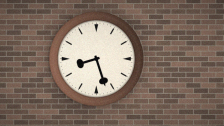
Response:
8.27
